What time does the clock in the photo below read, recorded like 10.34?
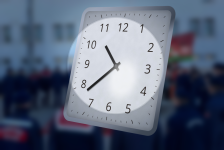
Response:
10.38
